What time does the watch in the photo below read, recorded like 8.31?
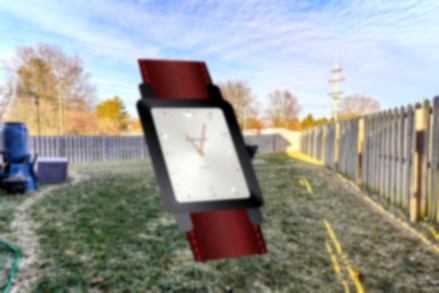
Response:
11.04
